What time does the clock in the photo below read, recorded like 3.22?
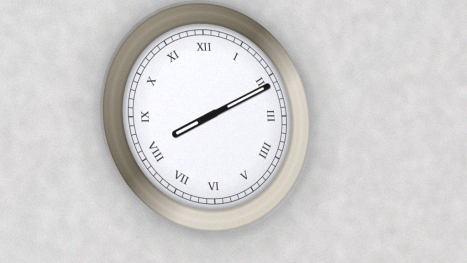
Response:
8.11
